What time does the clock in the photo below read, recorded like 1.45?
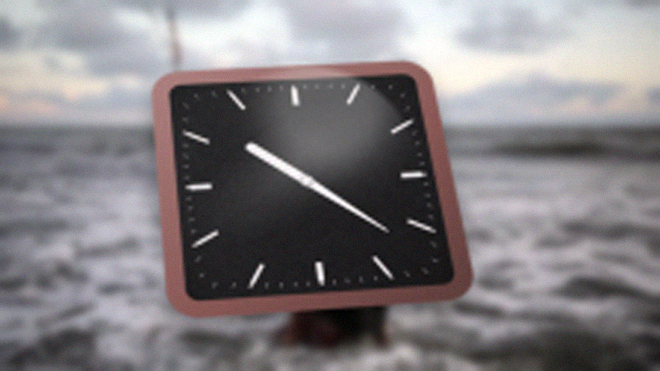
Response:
10.22
